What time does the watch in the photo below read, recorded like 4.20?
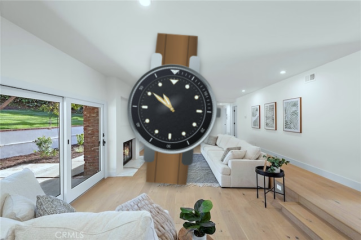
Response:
10.51
